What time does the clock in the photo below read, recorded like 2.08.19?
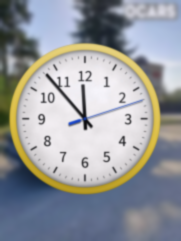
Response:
11.53.12
